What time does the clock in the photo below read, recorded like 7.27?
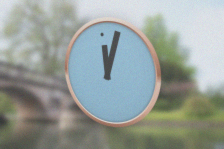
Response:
12.04
